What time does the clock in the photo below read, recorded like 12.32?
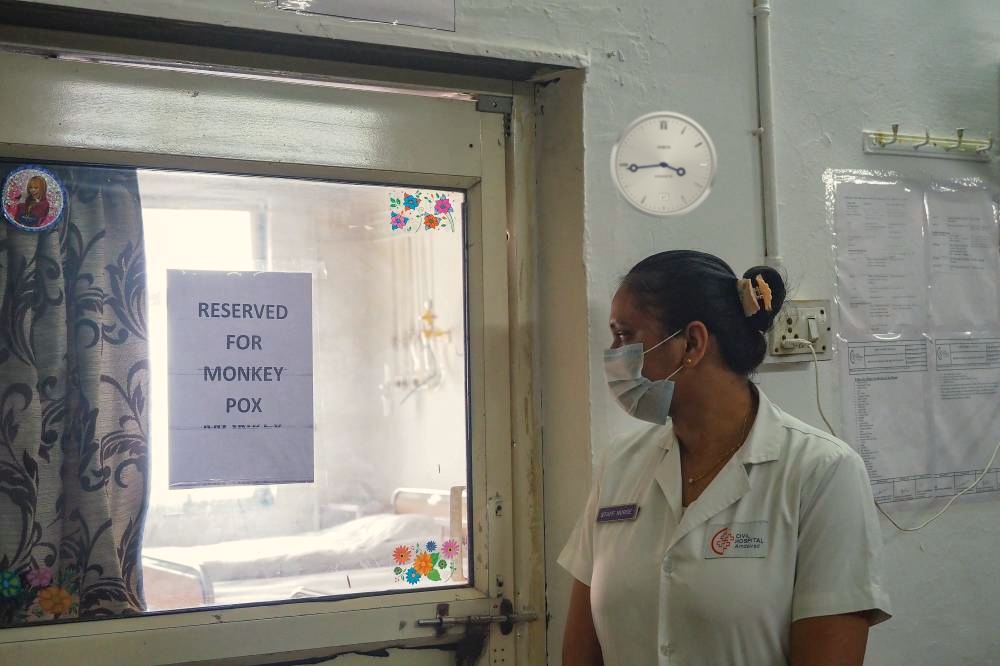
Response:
3.44
